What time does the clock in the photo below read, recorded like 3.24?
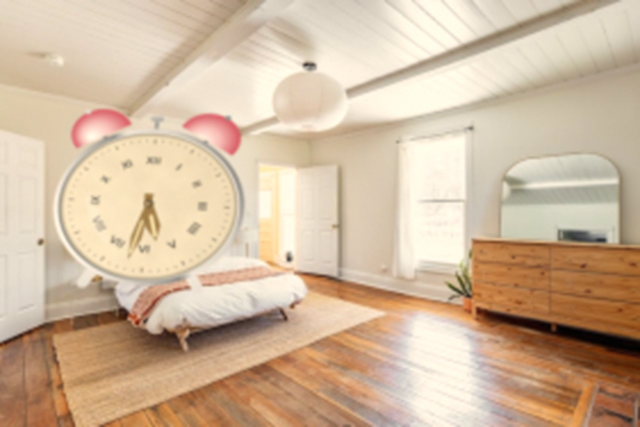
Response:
5.32
